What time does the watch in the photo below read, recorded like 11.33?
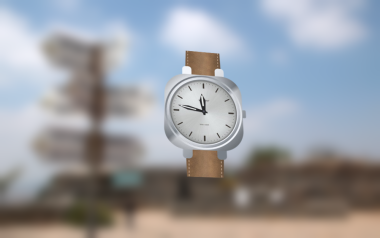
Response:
11.47
